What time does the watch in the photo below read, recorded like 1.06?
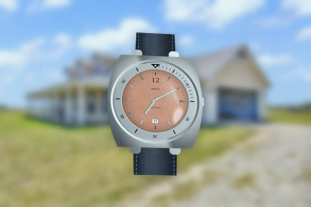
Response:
7.10
